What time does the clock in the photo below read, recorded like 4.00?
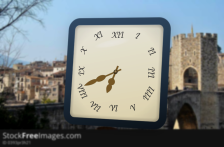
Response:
6.41
